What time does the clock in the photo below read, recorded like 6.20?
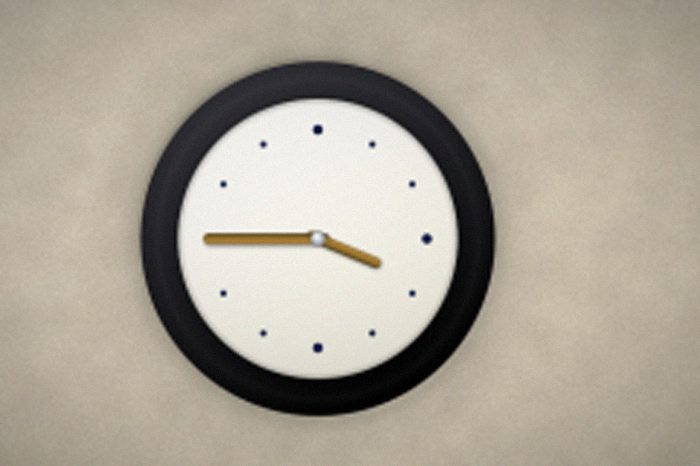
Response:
3.45
